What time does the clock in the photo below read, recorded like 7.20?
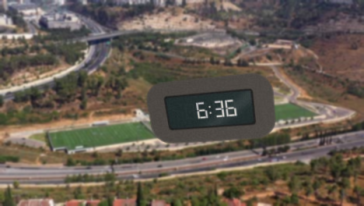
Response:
6.36
